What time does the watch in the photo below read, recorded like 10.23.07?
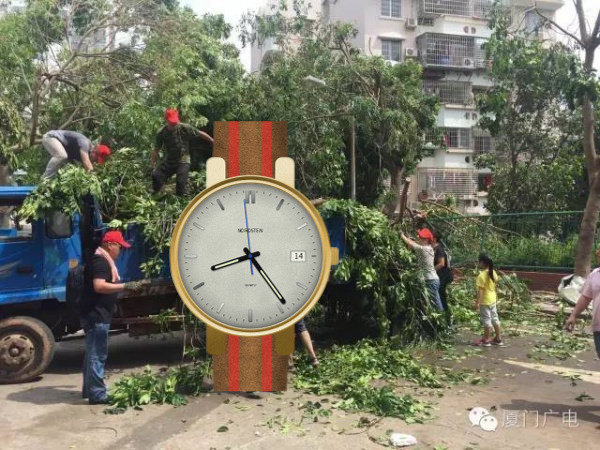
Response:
8.23.59
